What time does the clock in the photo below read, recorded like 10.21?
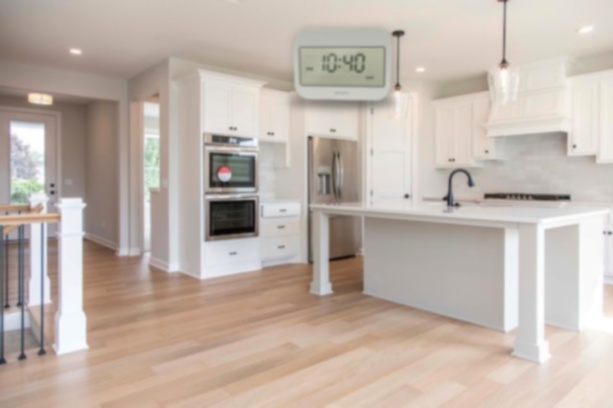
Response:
10.40
